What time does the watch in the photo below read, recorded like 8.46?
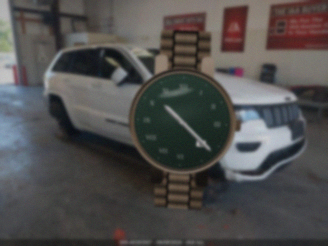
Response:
10.22
